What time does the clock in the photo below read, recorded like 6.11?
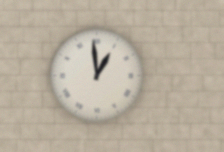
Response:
12.59
